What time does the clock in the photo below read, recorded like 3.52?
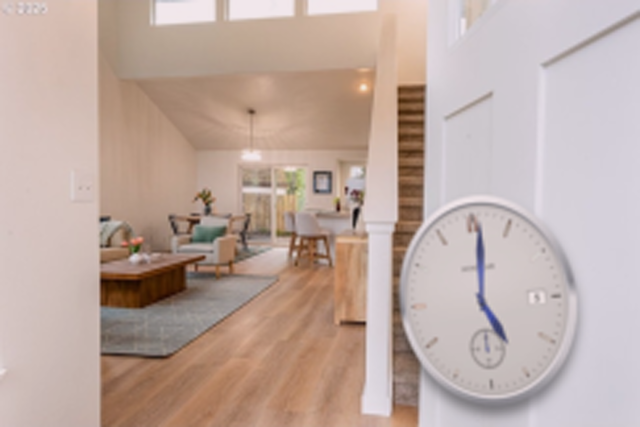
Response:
5.01
